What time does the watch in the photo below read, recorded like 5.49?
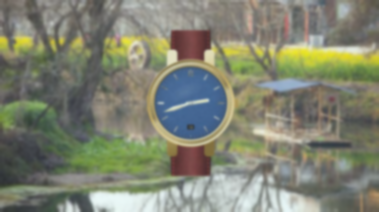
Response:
2.42
